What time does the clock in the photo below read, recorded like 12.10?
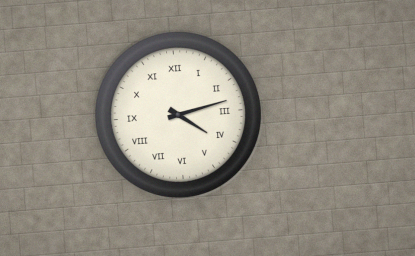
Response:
4.13
